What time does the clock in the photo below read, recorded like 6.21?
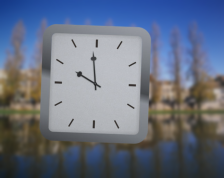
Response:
9.59
